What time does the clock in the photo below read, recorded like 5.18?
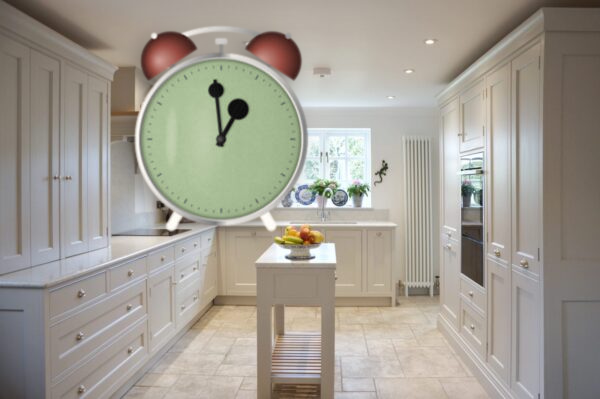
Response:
12.59
